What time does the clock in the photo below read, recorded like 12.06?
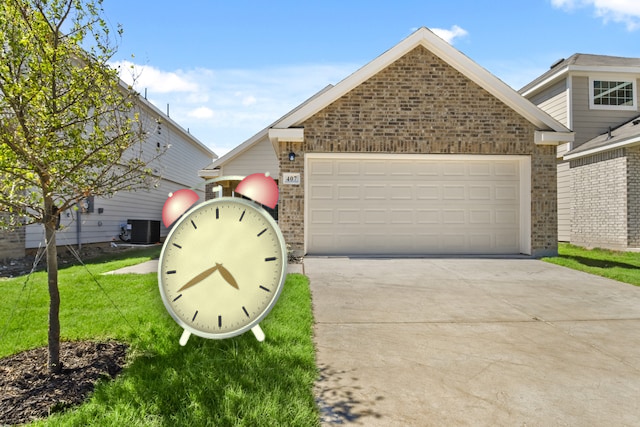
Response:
4.41
